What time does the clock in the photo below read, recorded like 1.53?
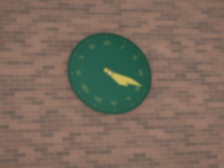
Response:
4.19
